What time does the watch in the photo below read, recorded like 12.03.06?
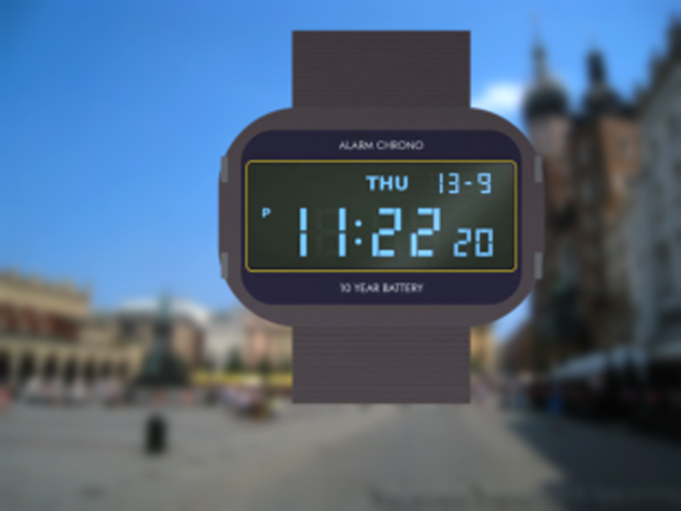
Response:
11.22.20
